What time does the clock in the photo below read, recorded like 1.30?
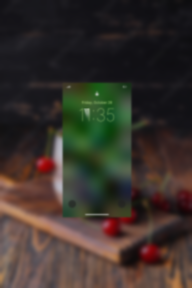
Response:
11.35
